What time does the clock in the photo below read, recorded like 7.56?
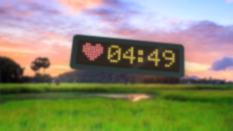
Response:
4.49
